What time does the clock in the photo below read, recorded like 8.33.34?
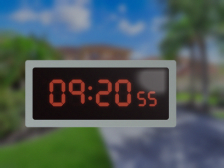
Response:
9.20.55
